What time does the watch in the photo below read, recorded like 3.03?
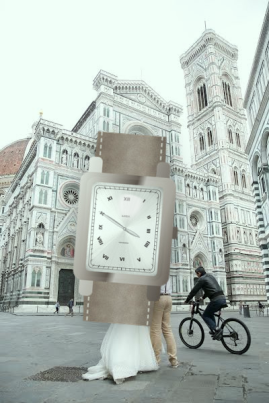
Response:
3.50
